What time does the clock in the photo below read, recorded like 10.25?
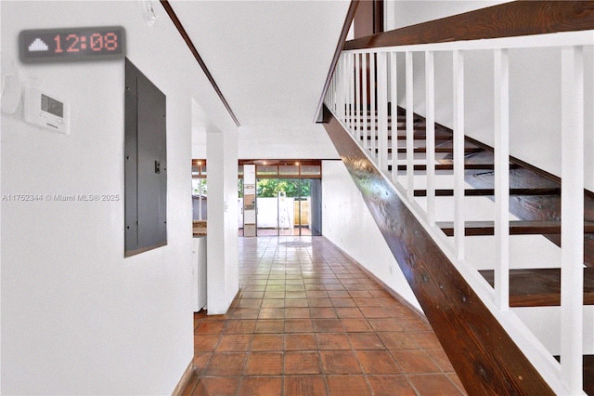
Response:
12.08
